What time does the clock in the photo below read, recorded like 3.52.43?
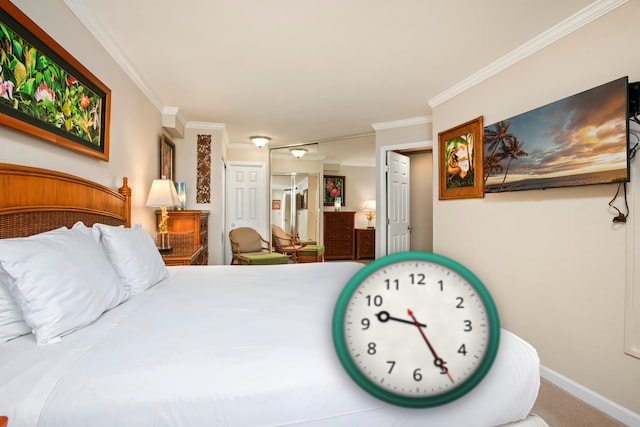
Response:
9.25.25
